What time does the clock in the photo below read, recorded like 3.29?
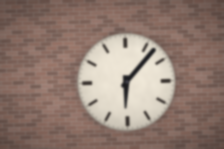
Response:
6.07
